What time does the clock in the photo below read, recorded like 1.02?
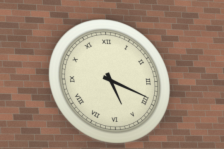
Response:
5.19
